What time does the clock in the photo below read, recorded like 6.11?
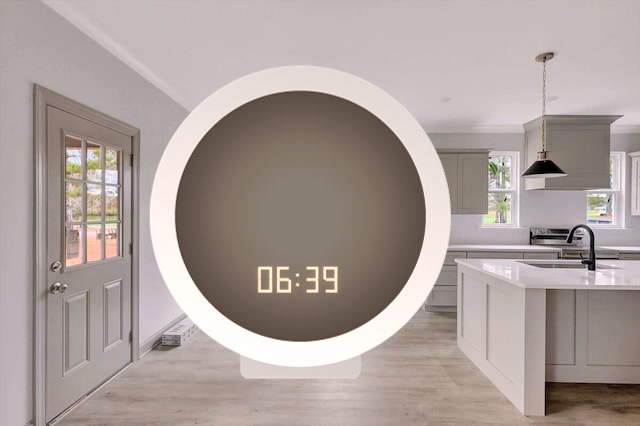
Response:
6.39
